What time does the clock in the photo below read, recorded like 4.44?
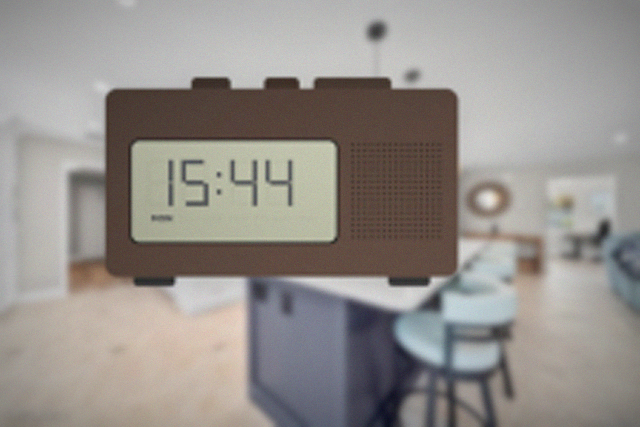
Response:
15.44
